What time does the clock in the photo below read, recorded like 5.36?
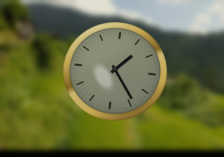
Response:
1.24
